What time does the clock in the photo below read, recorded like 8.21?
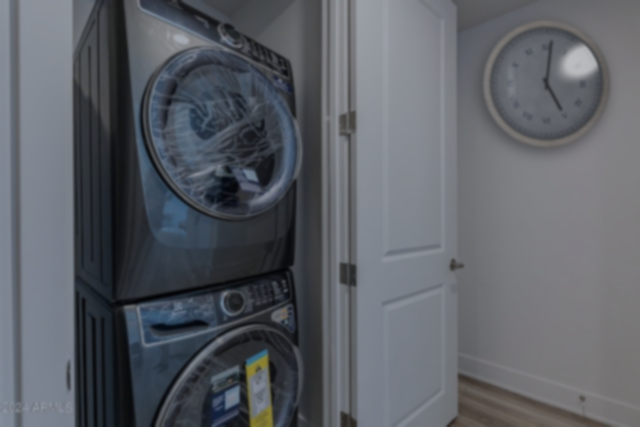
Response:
5.01
